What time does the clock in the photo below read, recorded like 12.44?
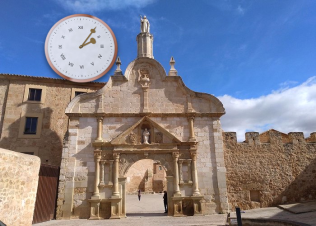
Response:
2.06
